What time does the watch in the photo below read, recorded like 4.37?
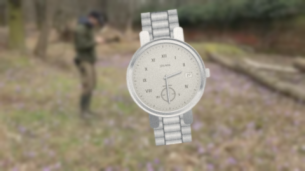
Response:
2.30
